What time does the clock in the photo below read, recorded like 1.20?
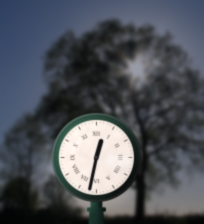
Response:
12.32
